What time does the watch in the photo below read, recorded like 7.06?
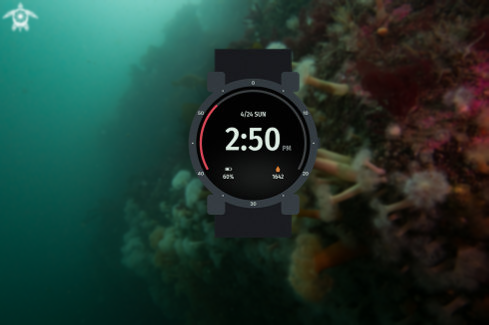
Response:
2.50
